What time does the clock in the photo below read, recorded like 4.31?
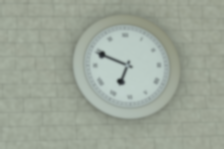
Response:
6.49
